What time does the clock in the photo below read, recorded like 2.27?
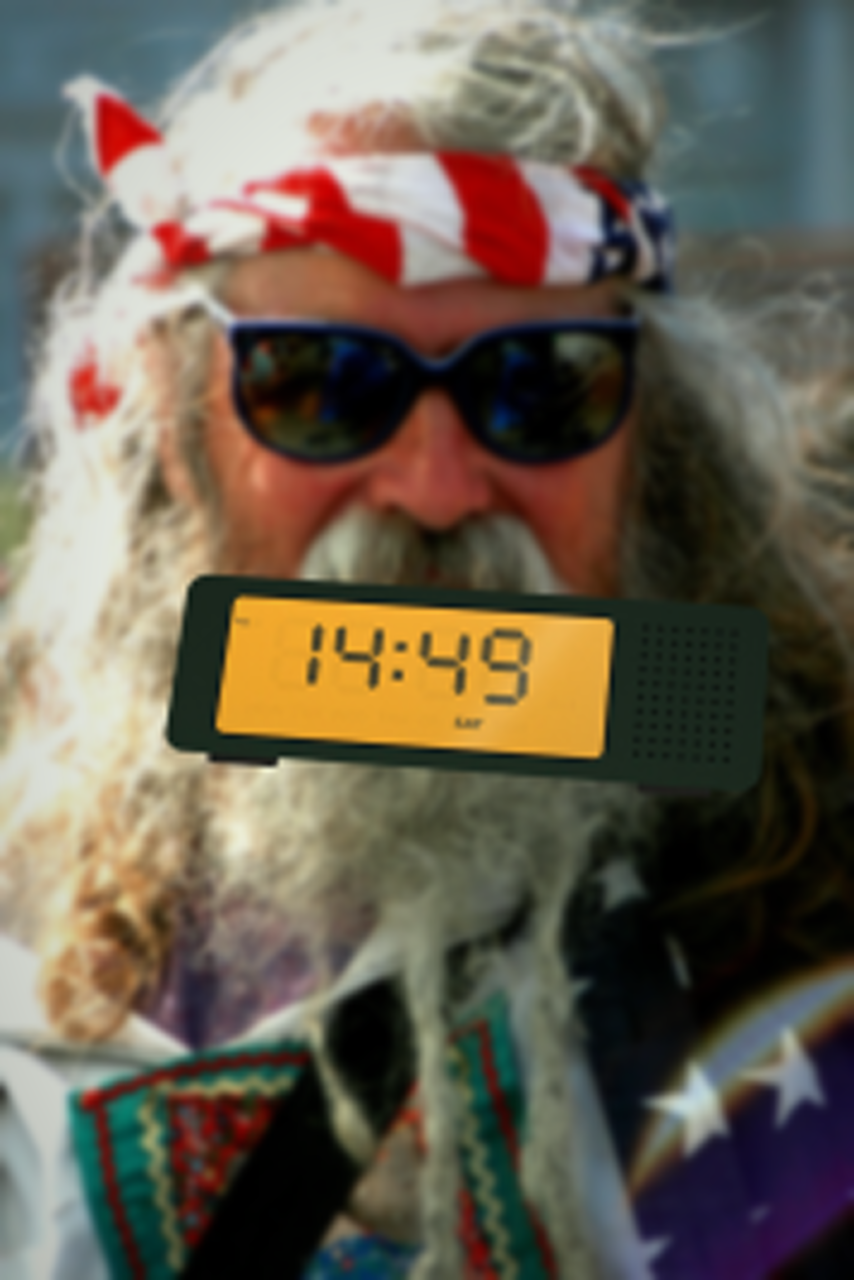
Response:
14.49
